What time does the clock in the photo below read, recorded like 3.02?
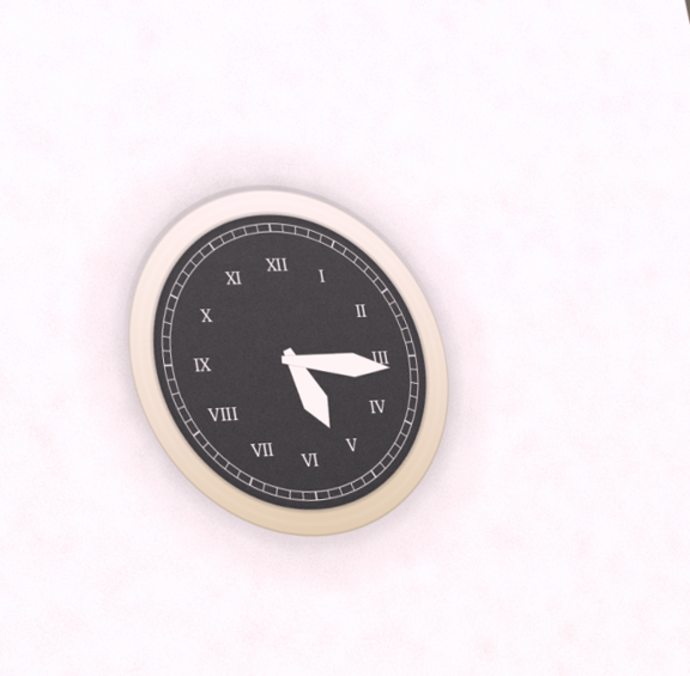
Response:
5.16
